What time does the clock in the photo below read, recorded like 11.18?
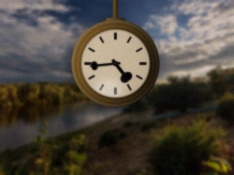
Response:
4.44
